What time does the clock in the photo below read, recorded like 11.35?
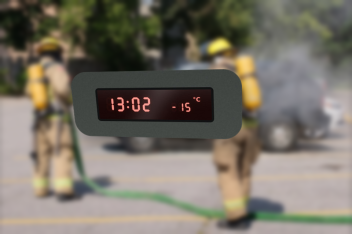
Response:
13.02
